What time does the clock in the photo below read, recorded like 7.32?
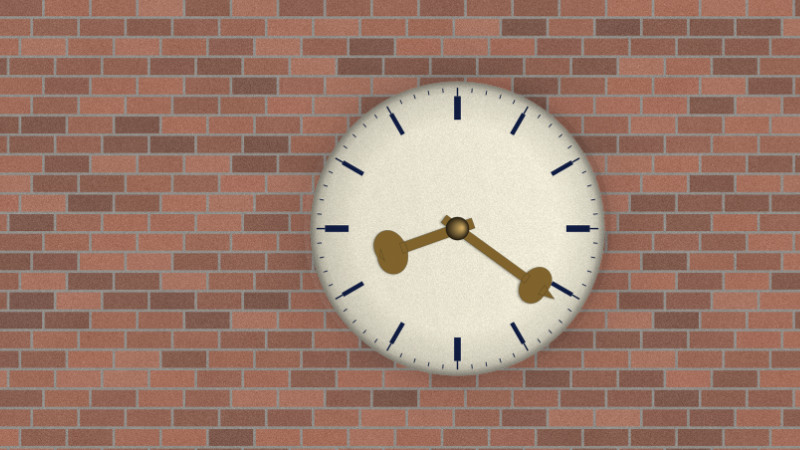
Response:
8.21
